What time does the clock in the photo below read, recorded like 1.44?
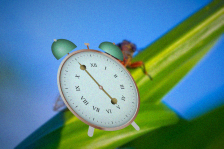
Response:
4.55
